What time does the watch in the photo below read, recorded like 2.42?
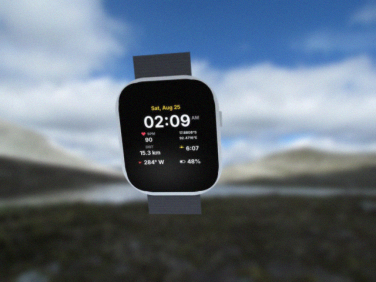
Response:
2.09
